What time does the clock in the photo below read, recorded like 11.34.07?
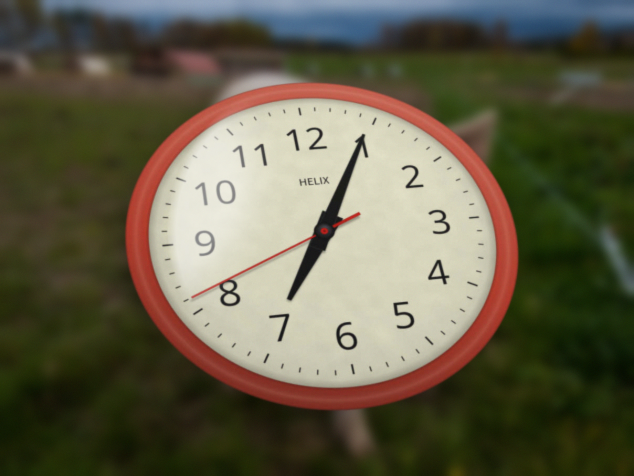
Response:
7.04.41
